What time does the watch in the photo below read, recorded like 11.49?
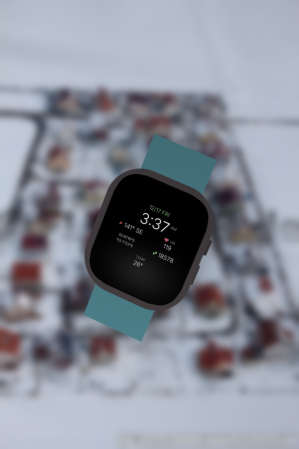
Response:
3.37
